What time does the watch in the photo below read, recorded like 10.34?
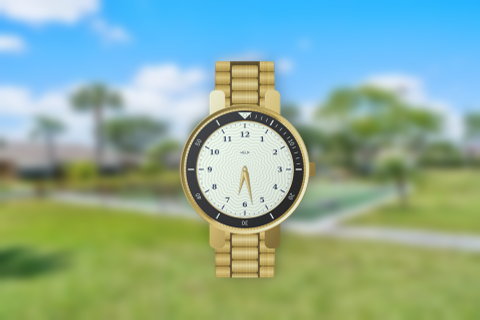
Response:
6.28
